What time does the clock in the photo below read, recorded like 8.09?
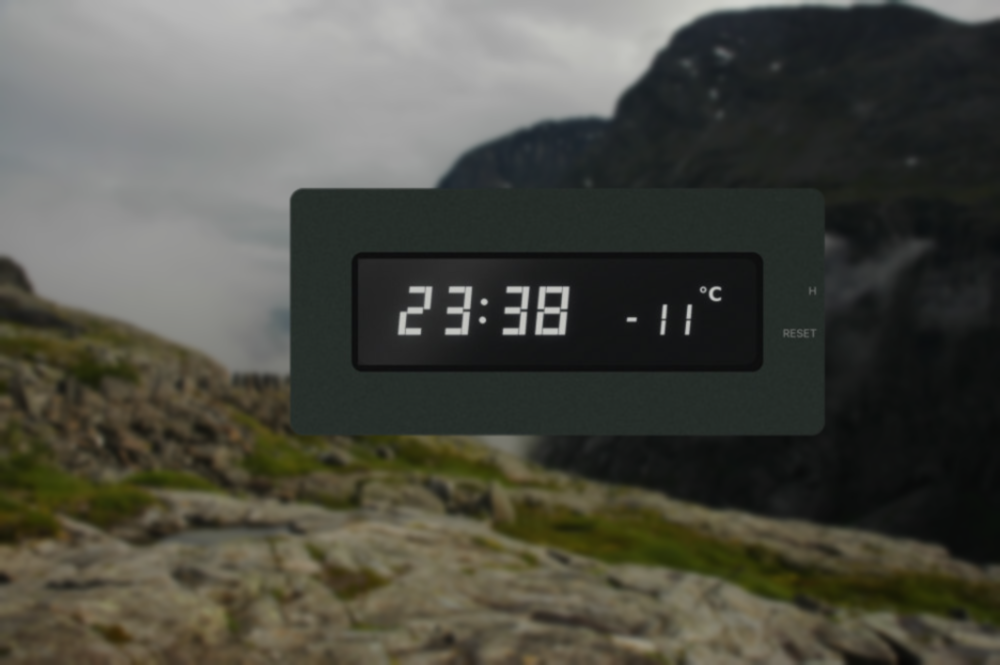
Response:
23.38
